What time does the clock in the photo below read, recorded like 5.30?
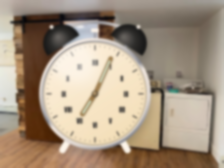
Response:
7.04
